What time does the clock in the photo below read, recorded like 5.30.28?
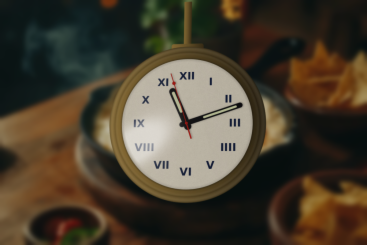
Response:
11.11.57
